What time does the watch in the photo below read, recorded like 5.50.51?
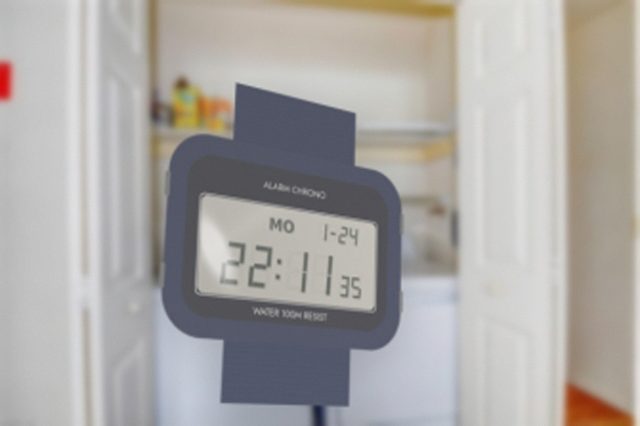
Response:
22.11.35
